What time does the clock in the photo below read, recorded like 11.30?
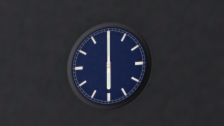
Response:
6.00
